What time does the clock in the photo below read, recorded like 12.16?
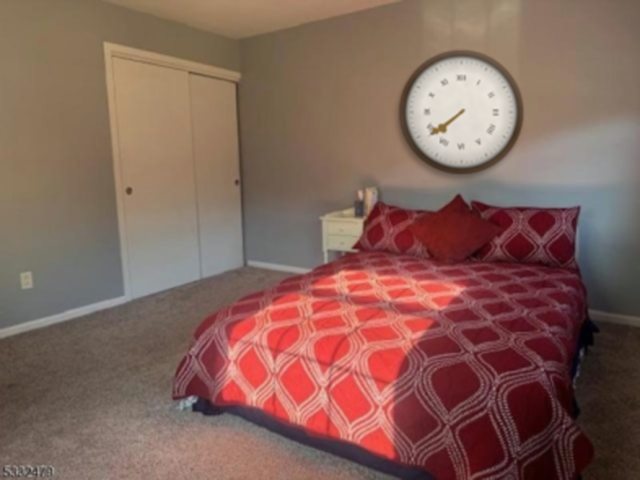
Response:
7.39
